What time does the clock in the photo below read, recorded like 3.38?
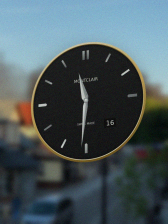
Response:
11.31
